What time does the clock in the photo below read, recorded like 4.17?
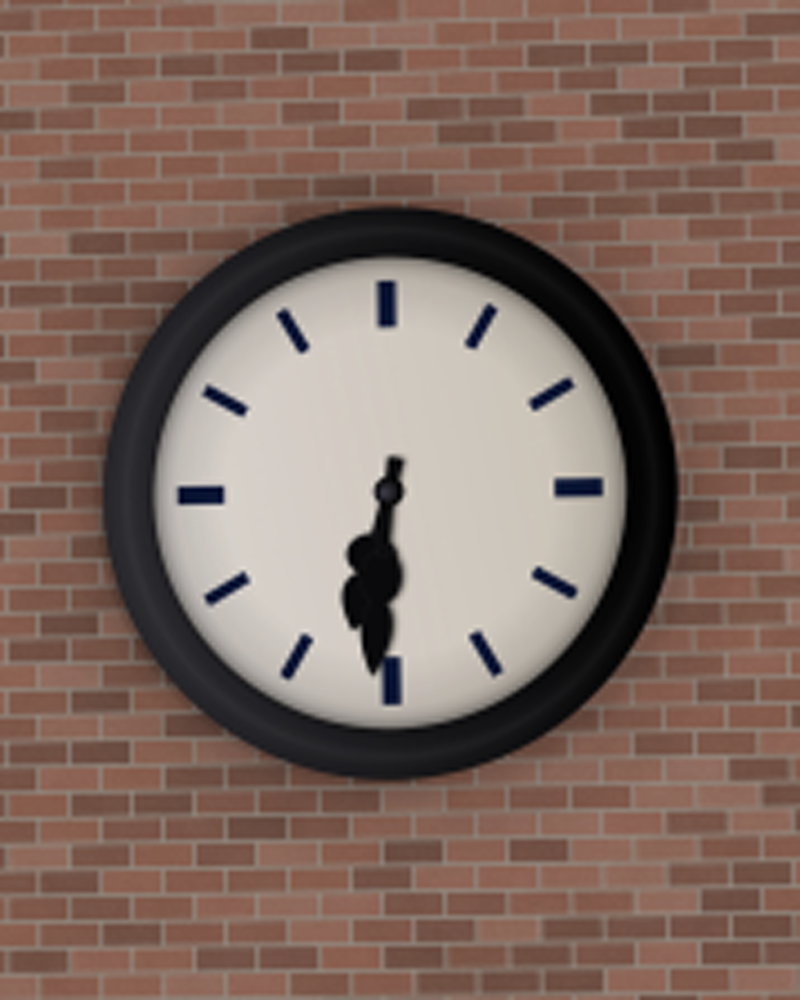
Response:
6.31
